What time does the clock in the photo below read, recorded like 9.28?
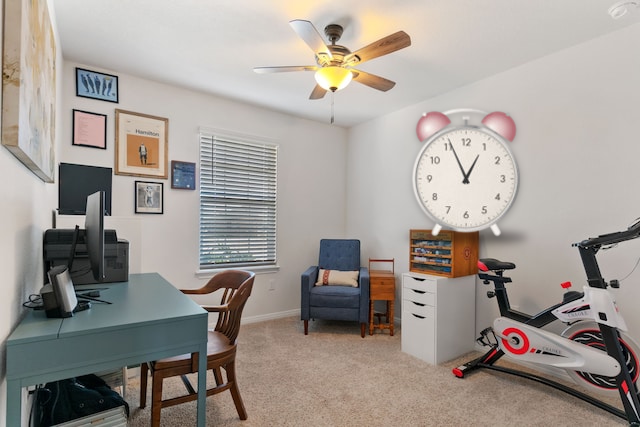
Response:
12.56
